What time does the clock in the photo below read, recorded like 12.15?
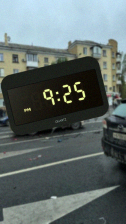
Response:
9.25
